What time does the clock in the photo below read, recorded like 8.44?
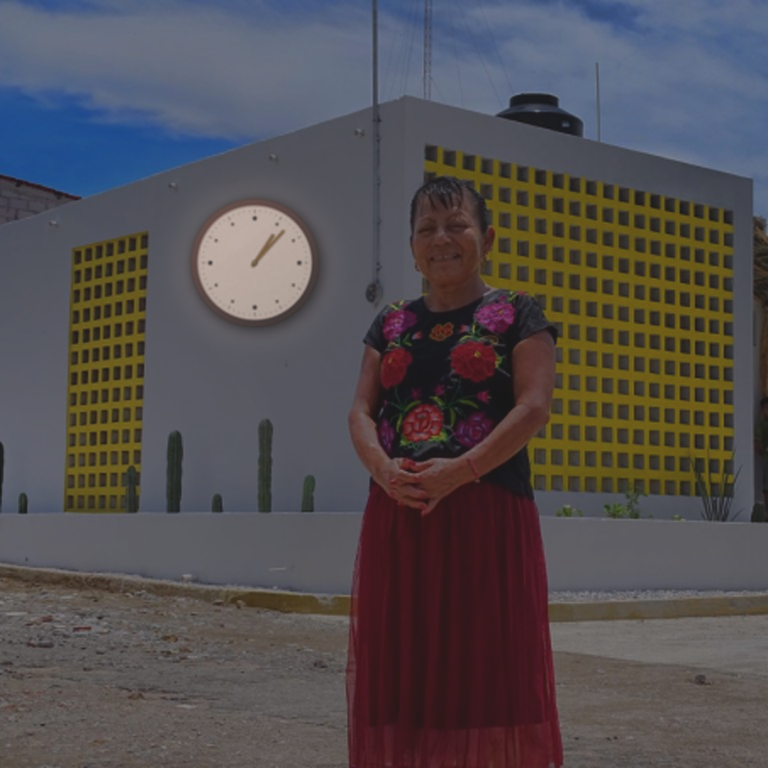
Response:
1.07
